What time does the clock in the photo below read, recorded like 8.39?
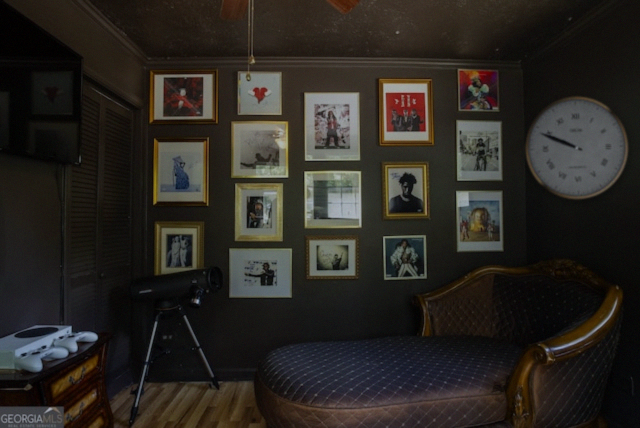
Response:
9.49
